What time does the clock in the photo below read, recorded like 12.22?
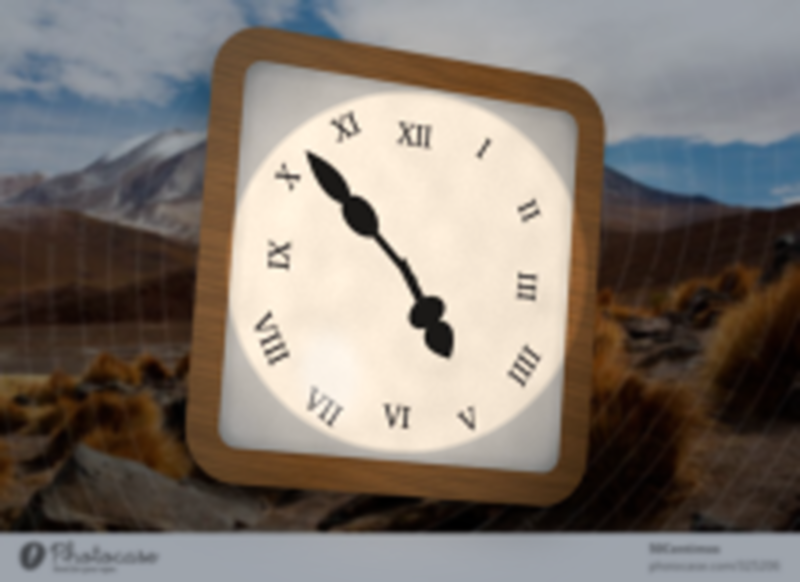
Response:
4.52
